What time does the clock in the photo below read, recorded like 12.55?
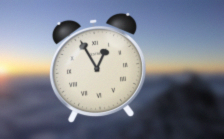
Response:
12.56
